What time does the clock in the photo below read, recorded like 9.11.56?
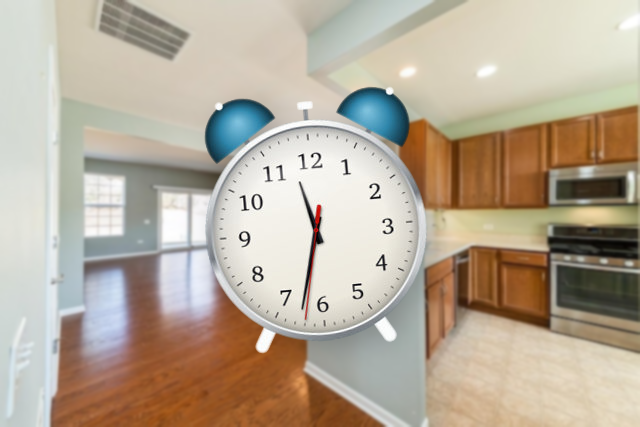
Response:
11.32.32
